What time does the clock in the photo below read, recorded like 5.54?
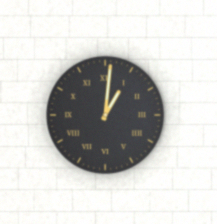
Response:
1.01
